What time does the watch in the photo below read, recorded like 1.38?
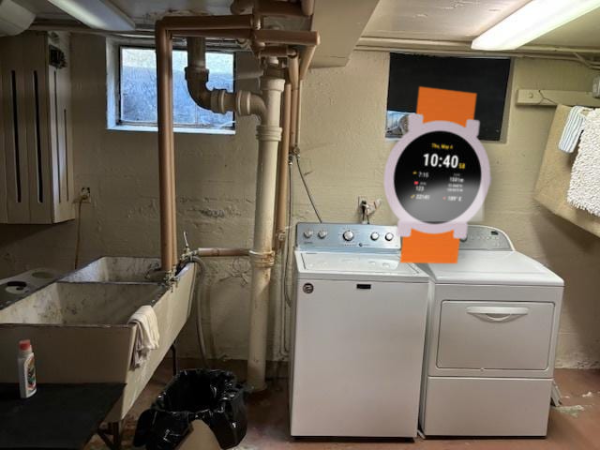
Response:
10.40
